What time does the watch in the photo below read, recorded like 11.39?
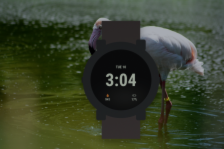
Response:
3.04
